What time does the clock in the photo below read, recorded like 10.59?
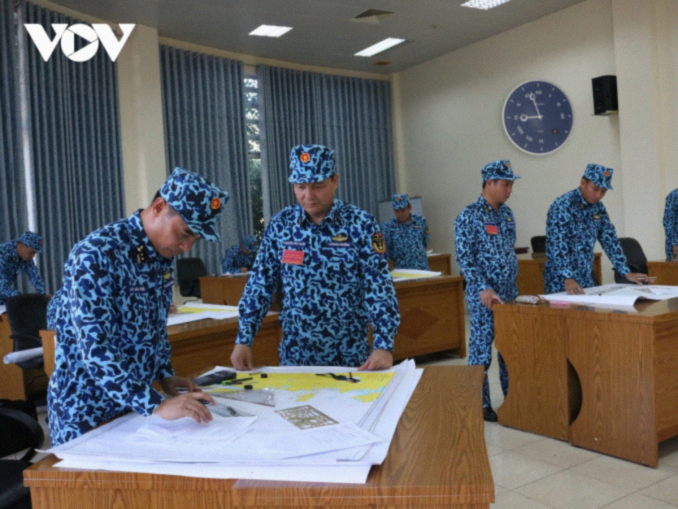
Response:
8.57
